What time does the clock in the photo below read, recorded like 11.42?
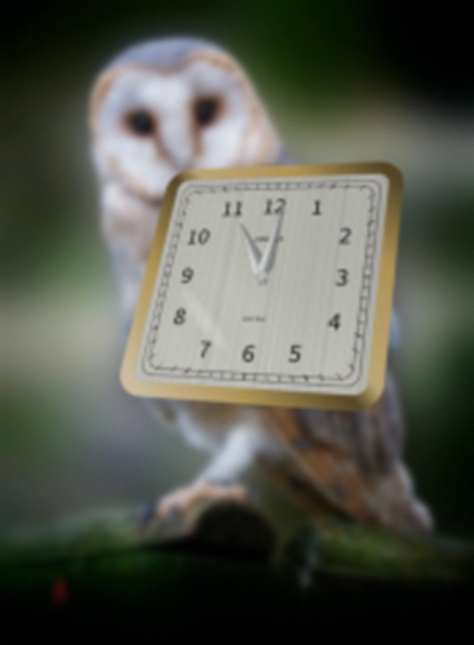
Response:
11.01
